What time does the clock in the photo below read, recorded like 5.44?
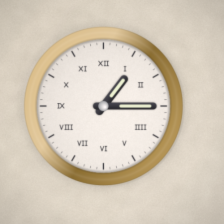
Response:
1.15
